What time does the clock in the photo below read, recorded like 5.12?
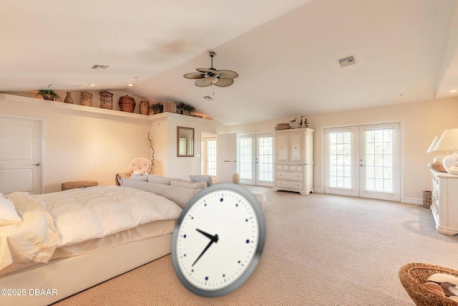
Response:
9.36
